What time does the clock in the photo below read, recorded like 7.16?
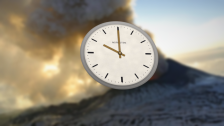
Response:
10.00
